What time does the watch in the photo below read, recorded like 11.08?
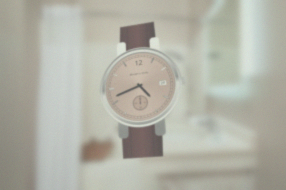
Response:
4.42
